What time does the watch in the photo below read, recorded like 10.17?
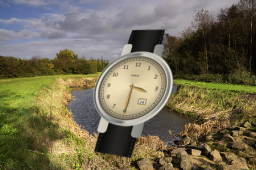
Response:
3.30
